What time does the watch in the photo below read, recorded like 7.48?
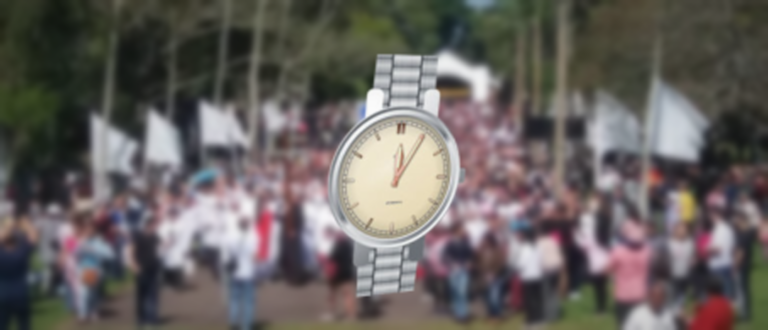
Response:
12.05
